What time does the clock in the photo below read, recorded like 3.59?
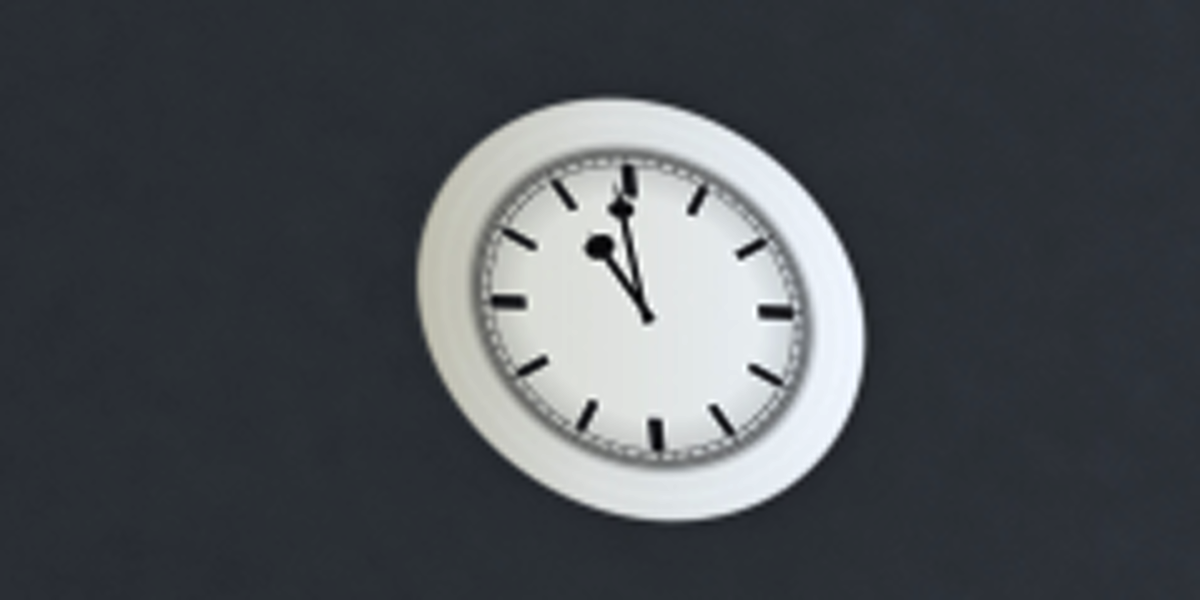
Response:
10.59
